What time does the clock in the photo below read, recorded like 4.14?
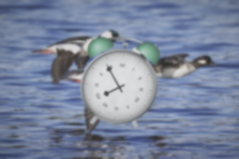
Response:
7.54
